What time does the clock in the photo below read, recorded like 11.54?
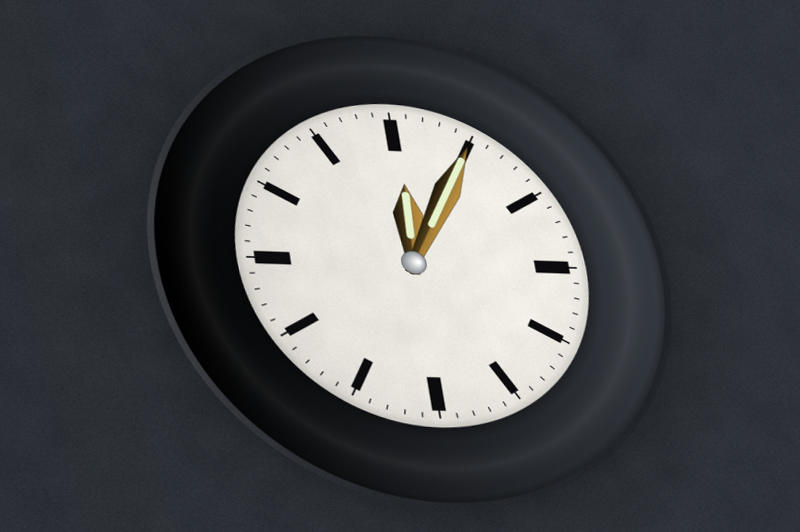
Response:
12.05
